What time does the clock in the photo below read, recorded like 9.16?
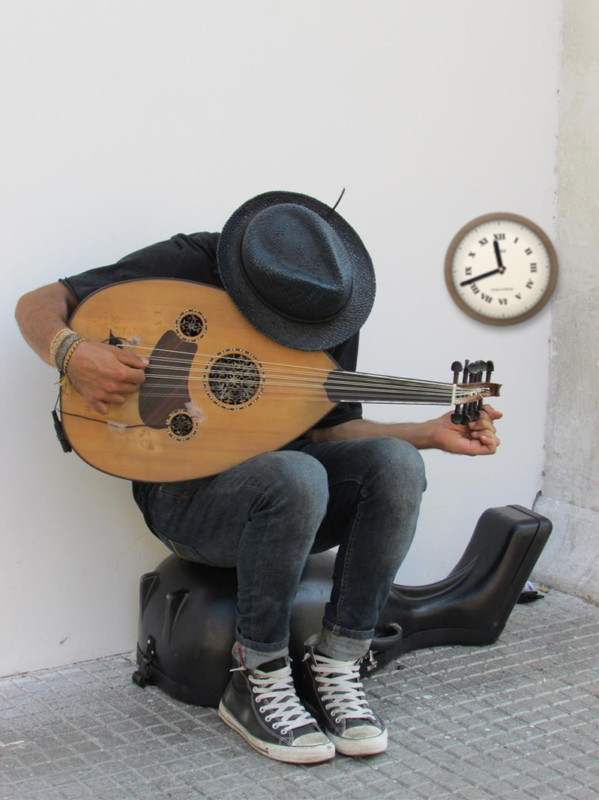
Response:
11.42
